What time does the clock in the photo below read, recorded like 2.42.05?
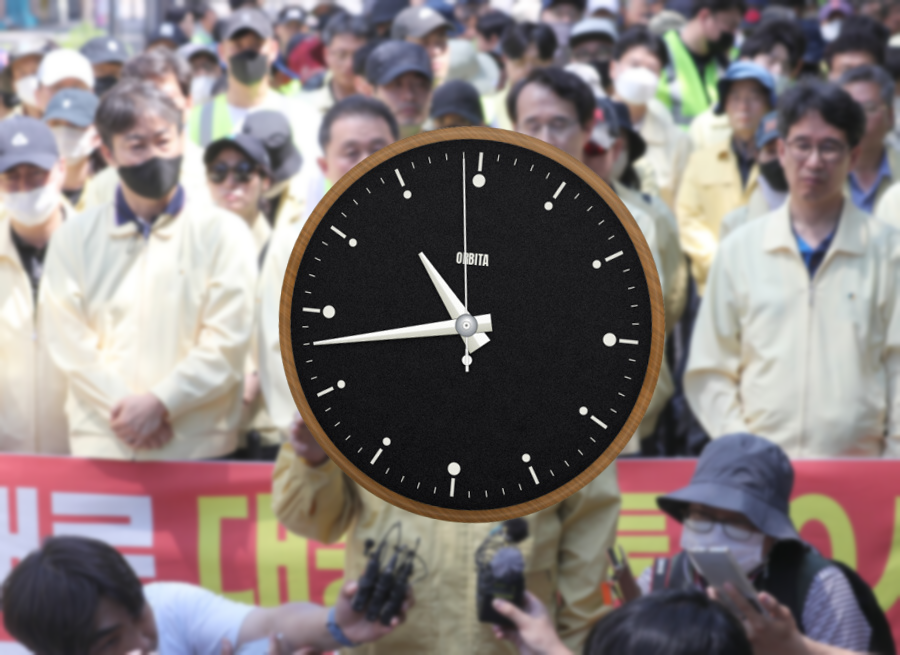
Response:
10.42.59
